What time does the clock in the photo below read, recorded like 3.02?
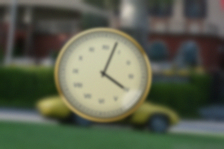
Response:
4.03
